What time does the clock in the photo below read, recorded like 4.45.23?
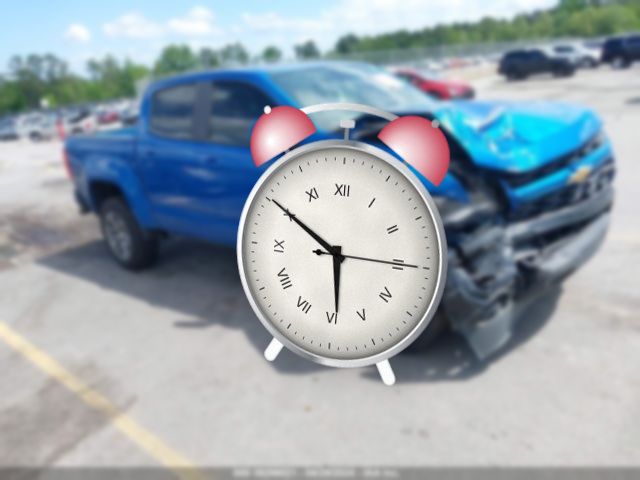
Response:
5.50.15
